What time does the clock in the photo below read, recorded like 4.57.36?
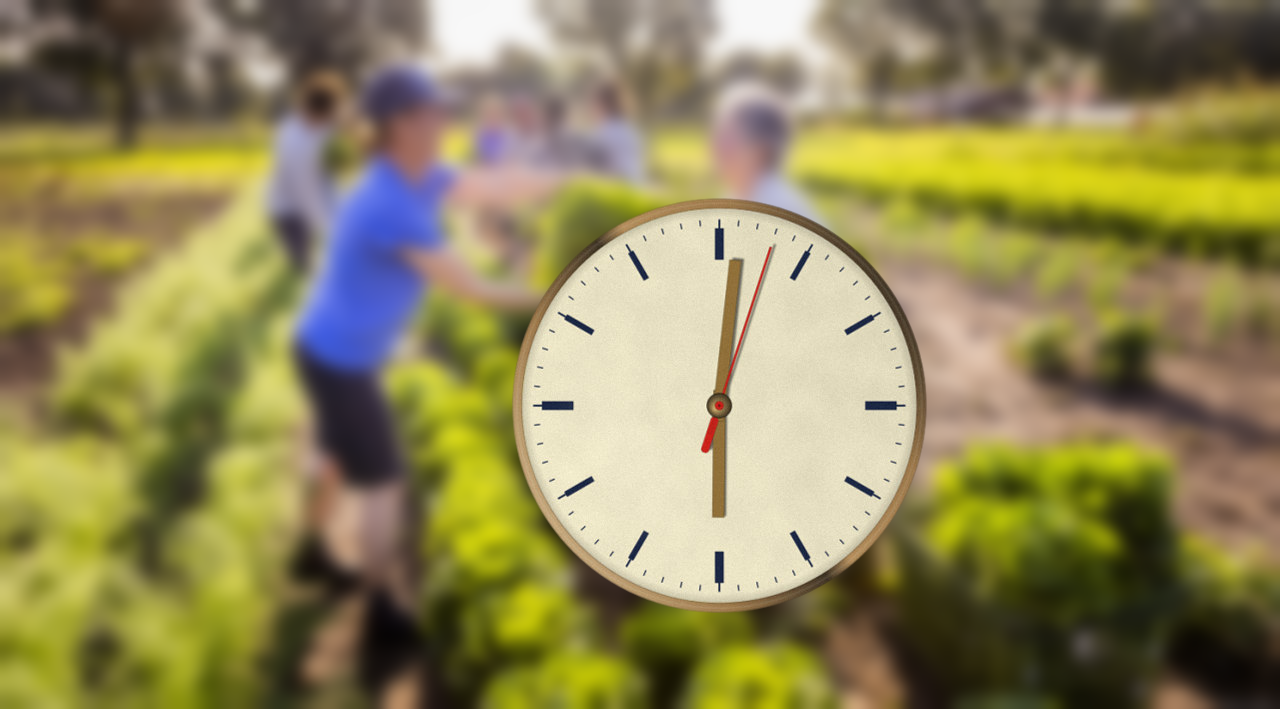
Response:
6.01.03
